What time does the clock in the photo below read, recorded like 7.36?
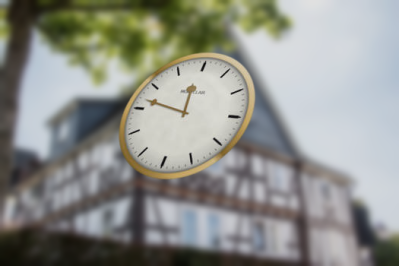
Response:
11.47
